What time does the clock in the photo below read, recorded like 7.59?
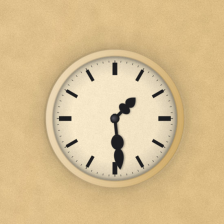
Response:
1.29
